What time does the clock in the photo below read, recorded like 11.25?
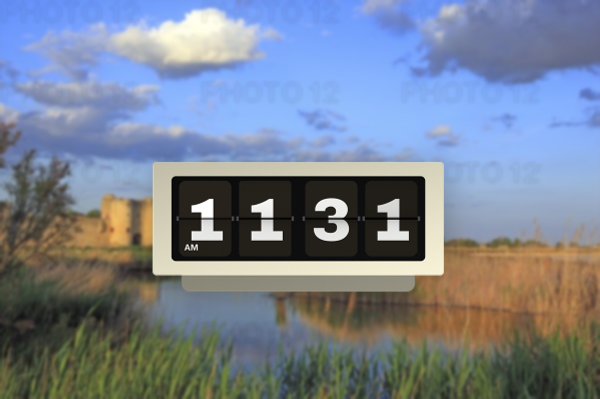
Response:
11.31
